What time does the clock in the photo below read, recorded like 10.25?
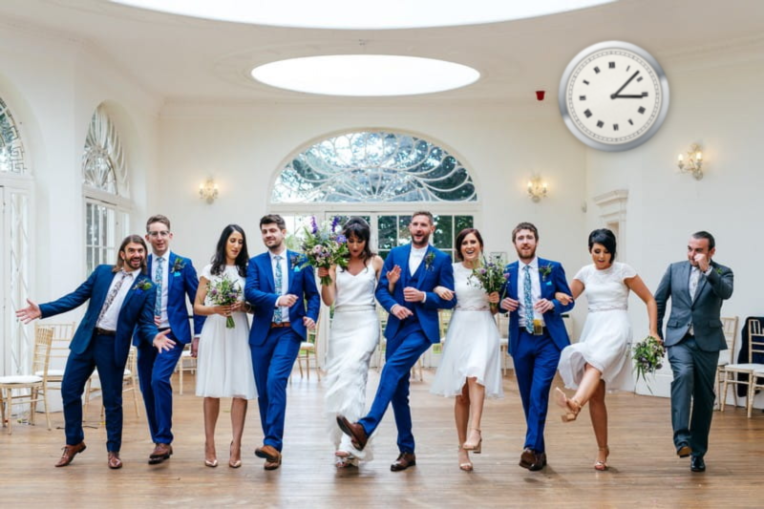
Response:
3.08
